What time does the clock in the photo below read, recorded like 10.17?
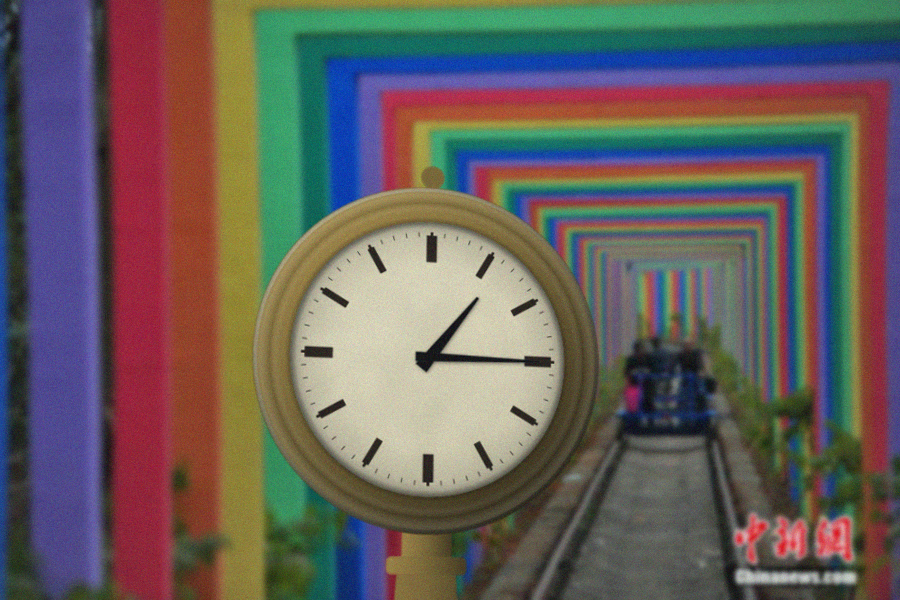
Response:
1.15
